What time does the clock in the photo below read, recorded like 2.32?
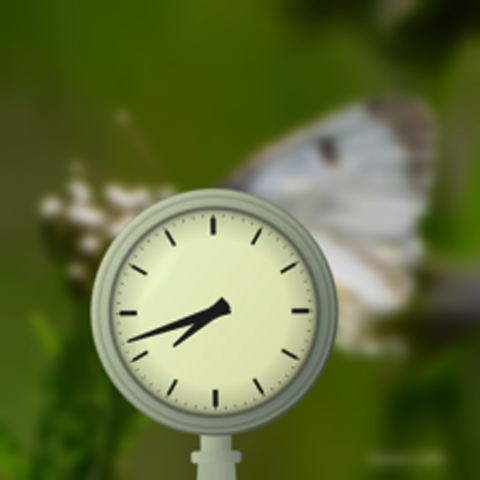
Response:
7.42
